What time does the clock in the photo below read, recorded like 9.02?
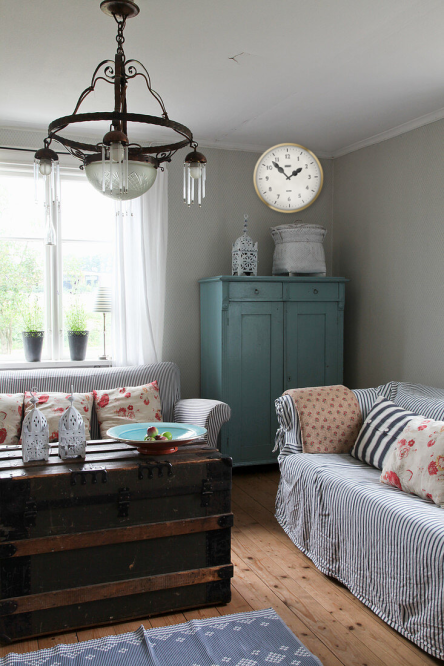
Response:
1.53
